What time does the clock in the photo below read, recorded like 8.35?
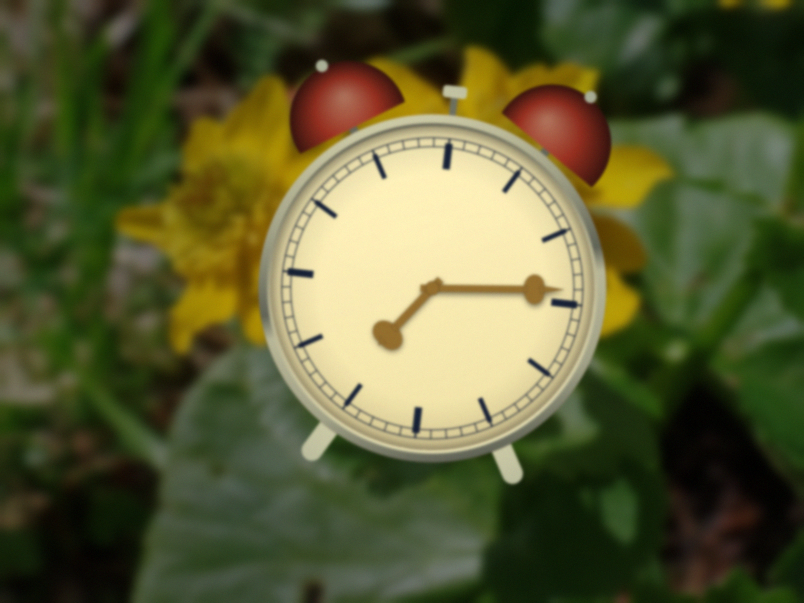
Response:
7.14
